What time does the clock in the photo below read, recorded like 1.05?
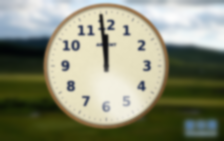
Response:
11.59
